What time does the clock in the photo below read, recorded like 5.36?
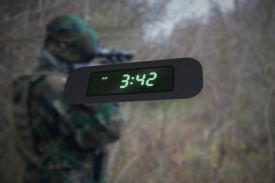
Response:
3.42
